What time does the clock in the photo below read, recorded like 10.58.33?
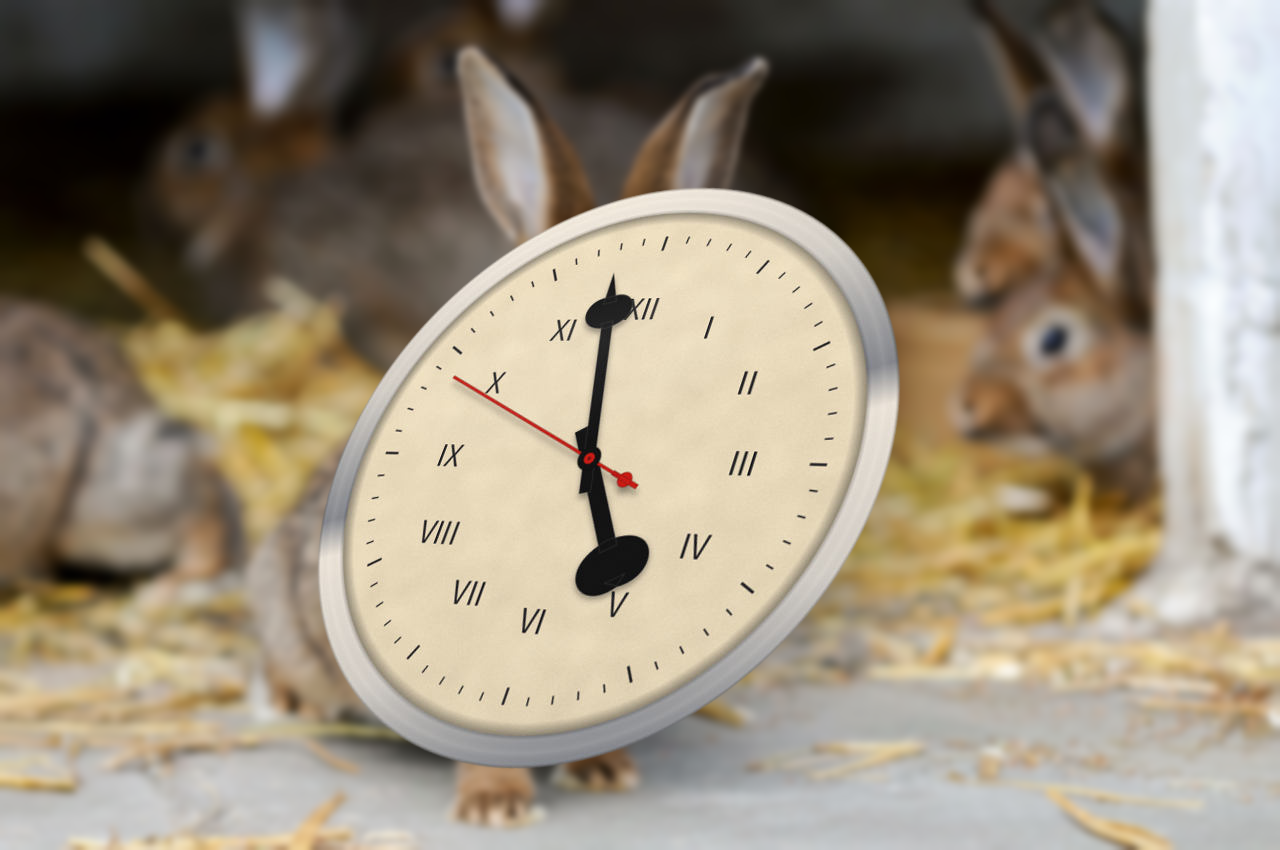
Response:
4.57.49
